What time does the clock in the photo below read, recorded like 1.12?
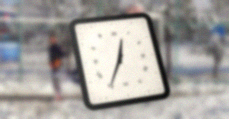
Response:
12.35
